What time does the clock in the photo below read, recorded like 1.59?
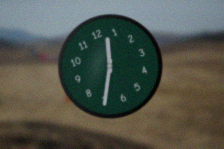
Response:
12.35
